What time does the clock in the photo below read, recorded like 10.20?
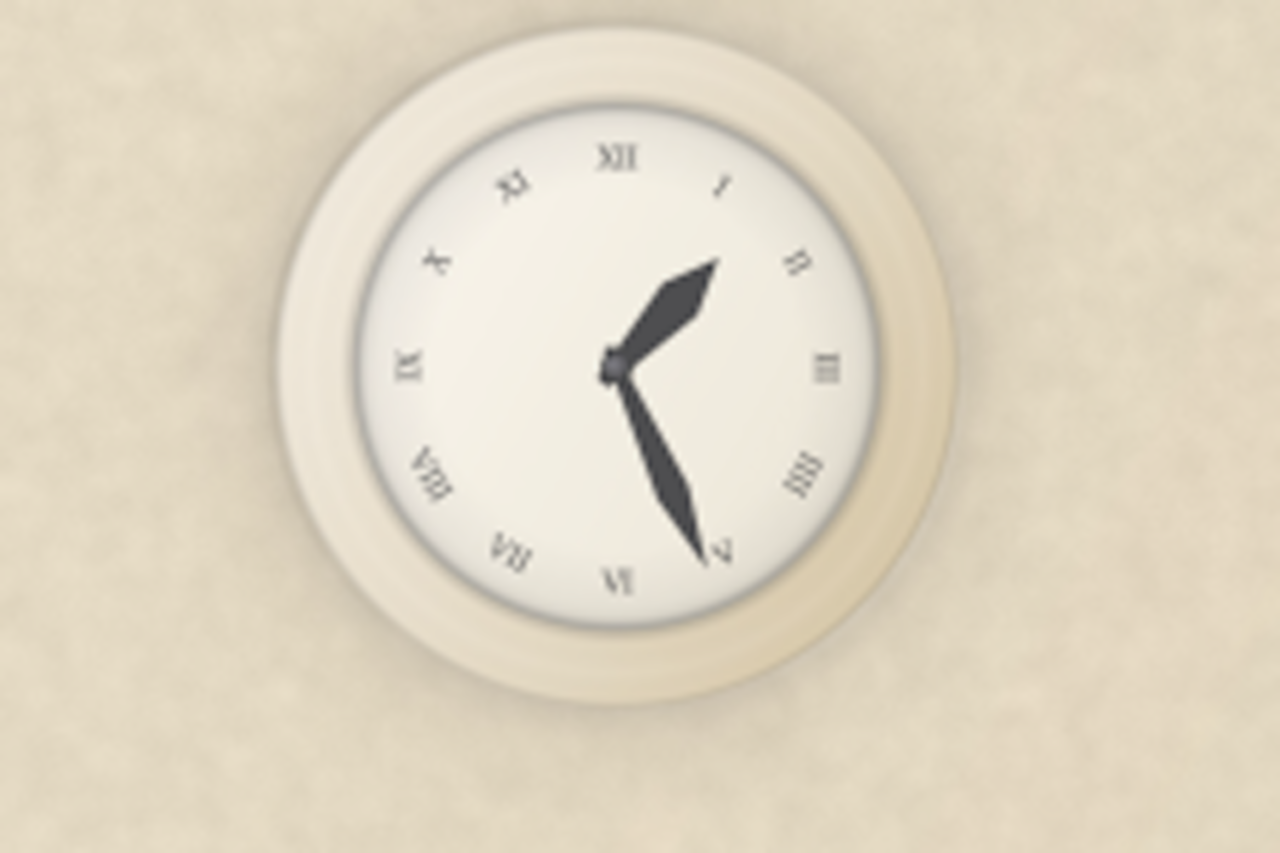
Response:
1.26
